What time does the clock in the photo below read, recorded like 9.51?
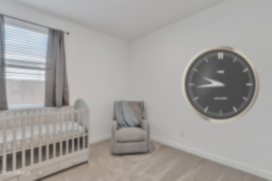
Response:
9.44
